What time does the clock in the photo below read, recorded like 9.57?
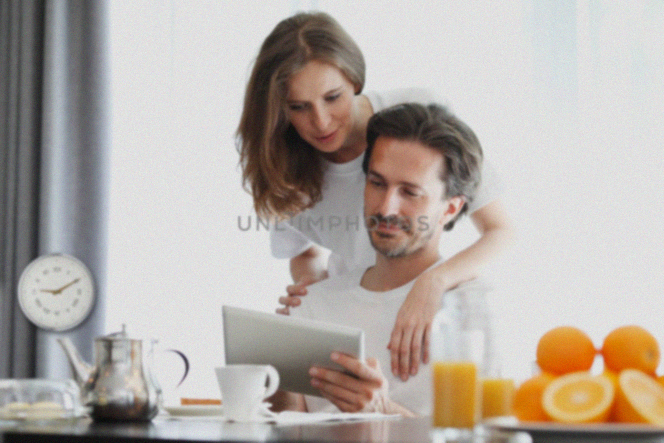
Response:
9.10
